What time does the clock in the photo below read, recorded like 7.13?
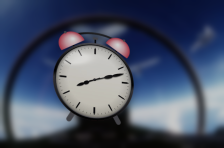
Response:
8.12
